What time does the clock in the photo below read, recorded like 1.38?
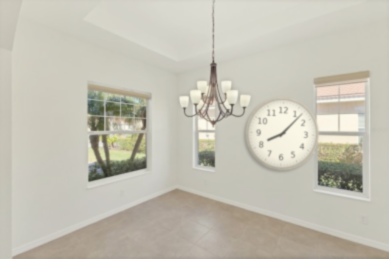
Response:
8.07
